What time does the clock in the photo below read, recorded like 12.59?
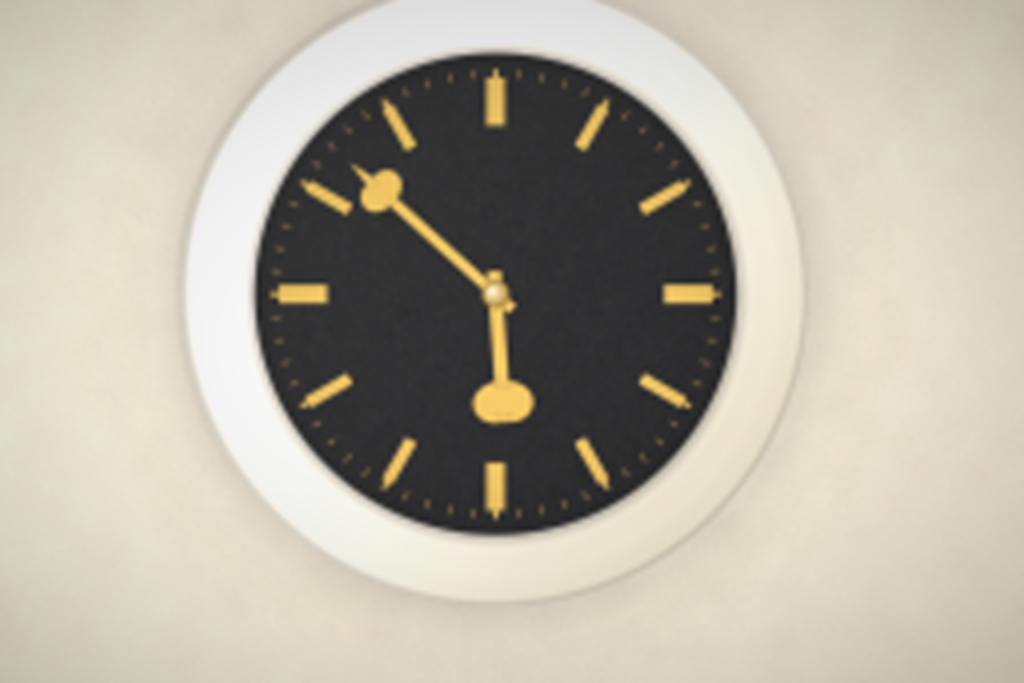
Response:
5.52
